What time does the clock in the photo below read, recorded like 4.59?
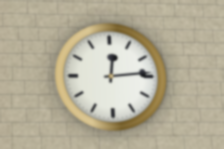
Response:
12.14
